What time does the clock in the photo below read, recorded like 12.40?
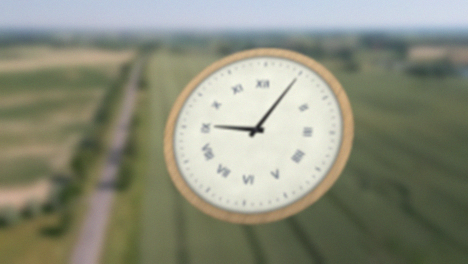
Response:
9.05
